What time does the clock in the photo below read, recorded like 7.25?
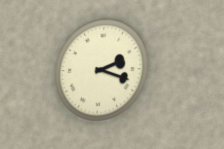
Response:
2.18
